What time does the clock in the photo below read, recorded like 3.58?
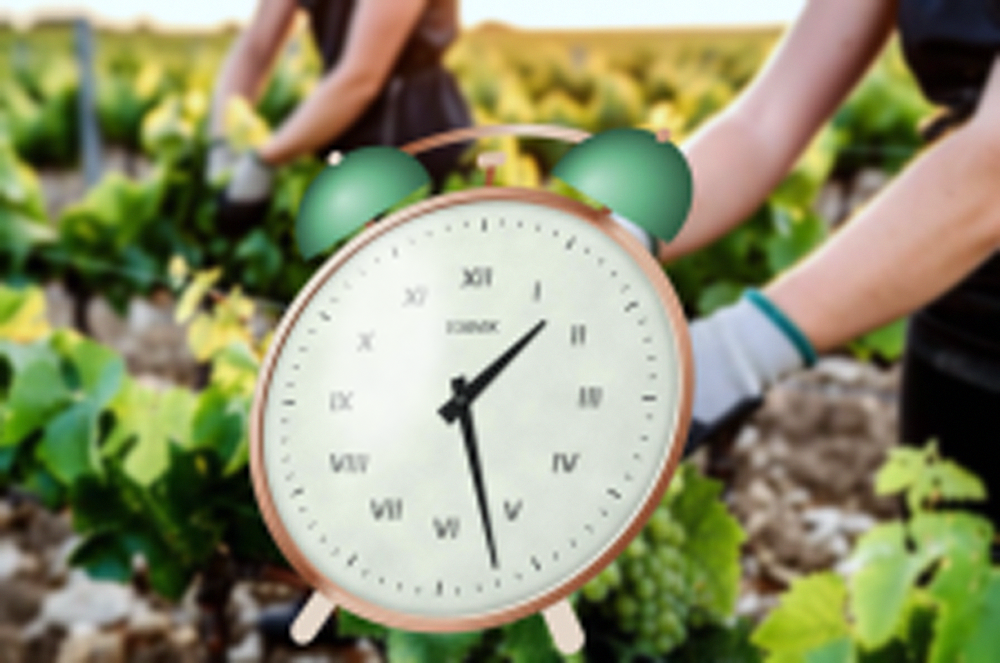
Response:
1.27
